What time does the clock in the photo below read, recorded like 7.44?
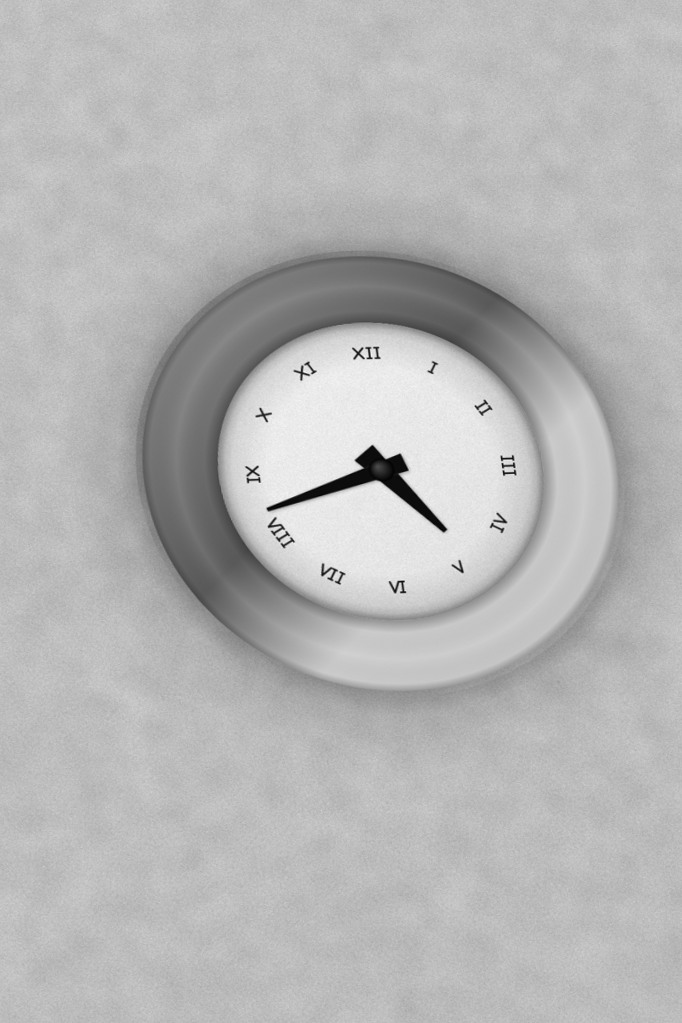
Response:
4.42
